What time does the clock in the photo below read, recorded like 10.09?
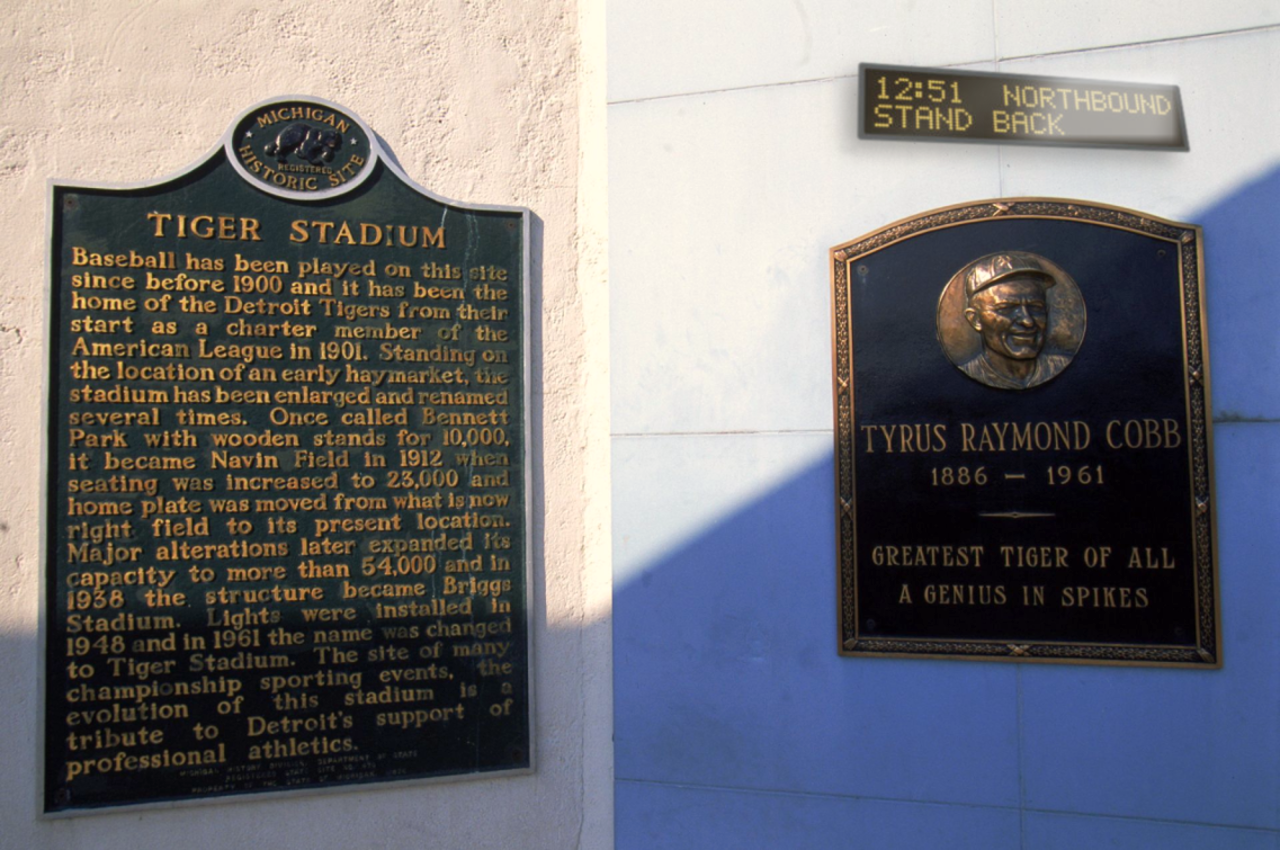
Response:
12.51
